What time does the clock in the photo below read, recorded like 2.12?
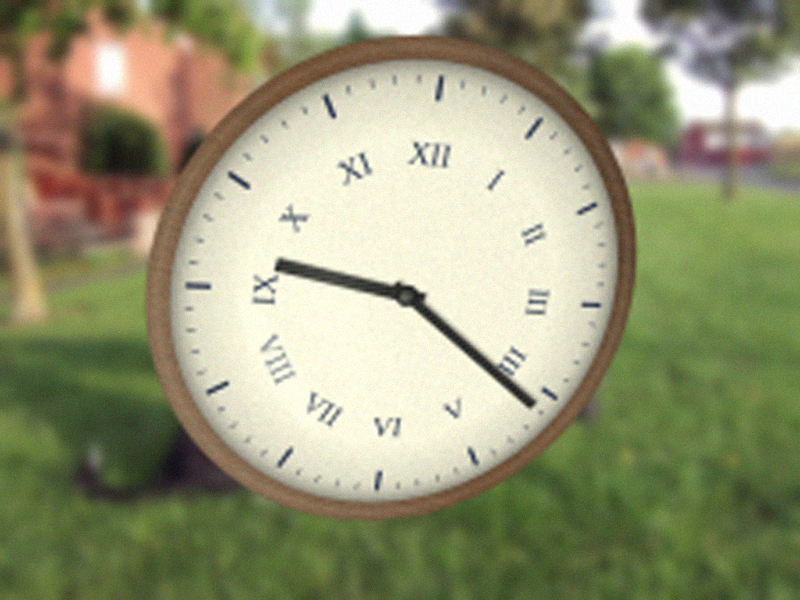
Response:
9.21
